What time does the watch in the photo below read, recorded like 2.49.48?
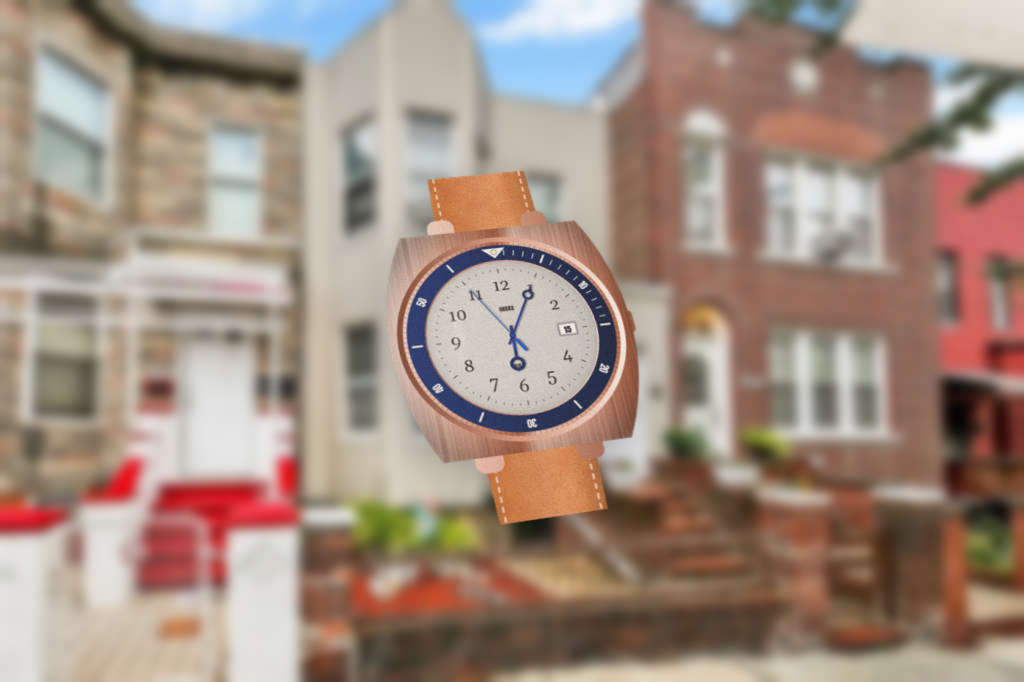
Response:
6.04.55
